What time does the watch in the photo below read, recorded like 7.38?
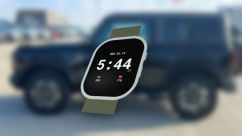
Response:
5.44
